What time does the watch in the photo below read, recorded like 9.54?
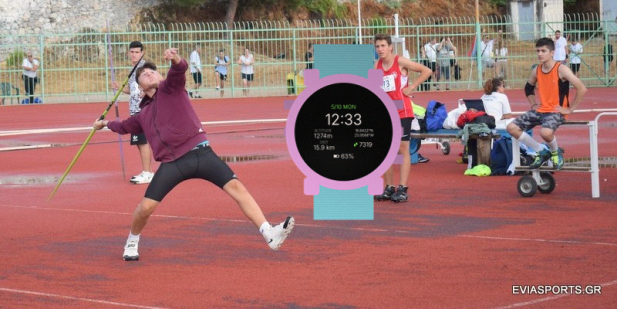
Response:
12.33
